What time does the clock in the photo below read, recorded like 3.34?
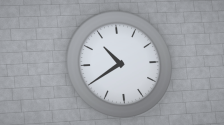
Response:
10.40
